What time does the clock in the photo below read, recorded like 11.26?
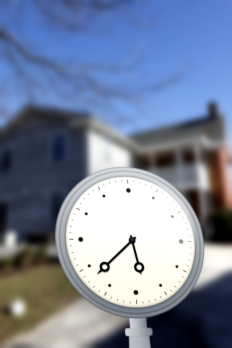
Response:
5.38
